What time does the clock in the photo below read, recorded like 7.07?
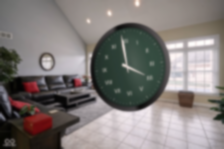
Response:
3.59
